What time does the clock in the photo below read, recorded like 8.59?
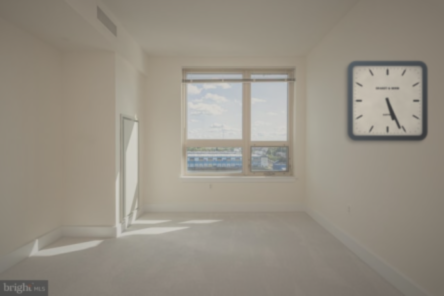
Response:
5.26
